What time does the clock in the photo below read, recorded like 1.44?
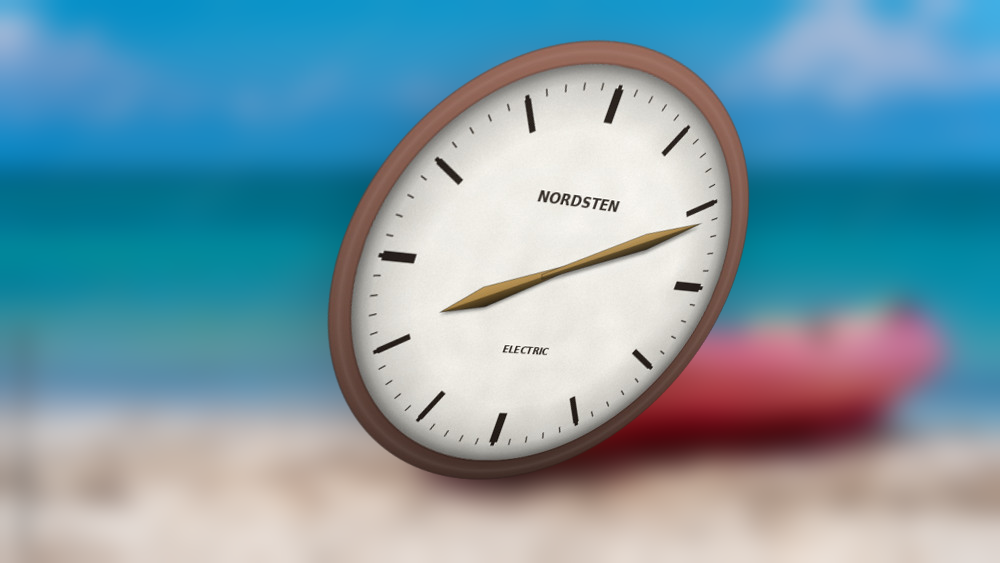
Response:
8.11
